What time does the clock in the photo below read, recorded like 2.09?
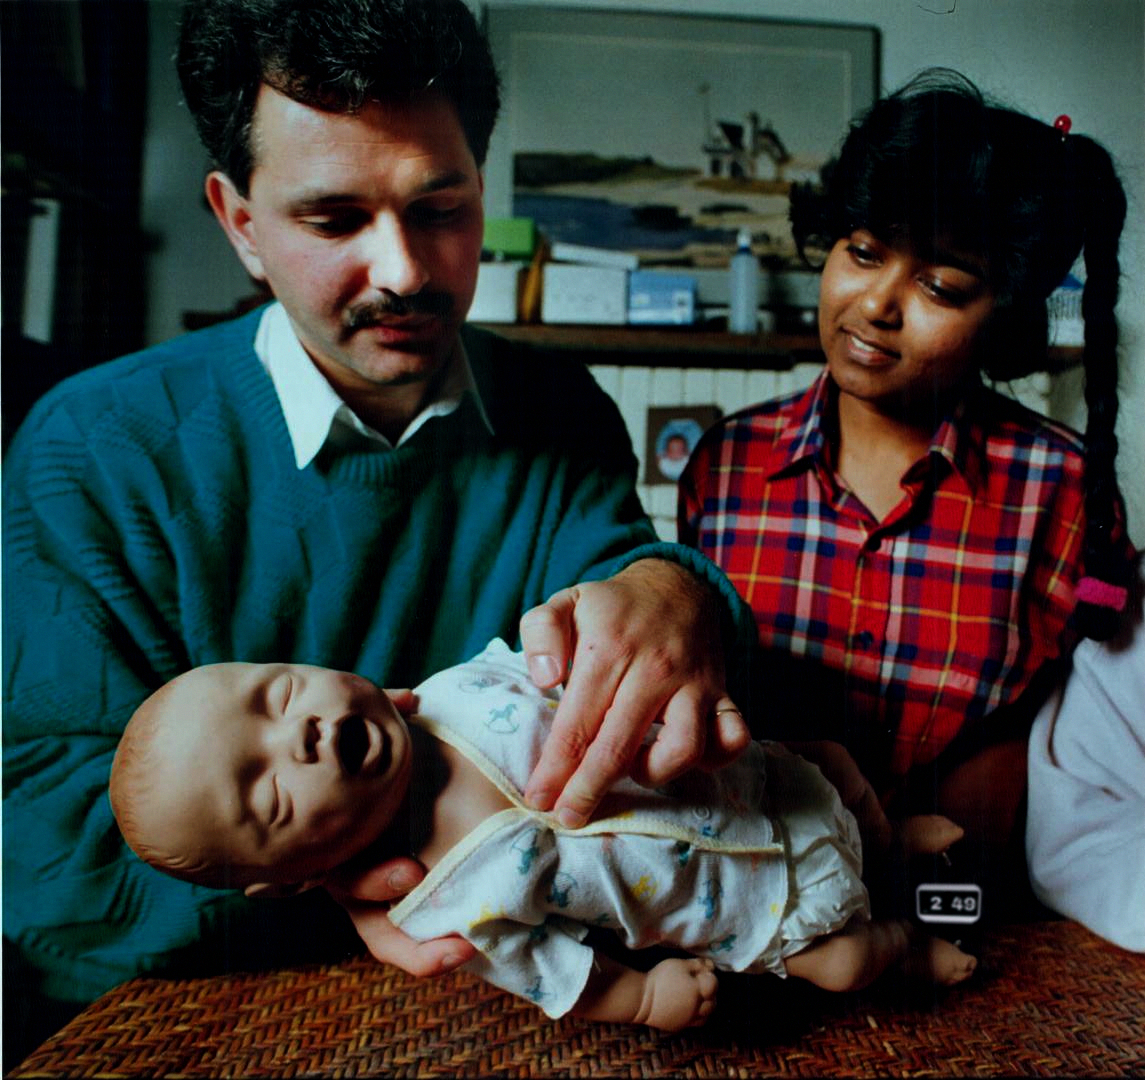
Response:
2.49
